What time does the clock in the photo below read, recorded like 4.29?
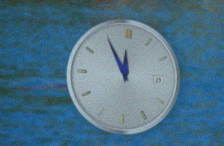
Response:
11.55
